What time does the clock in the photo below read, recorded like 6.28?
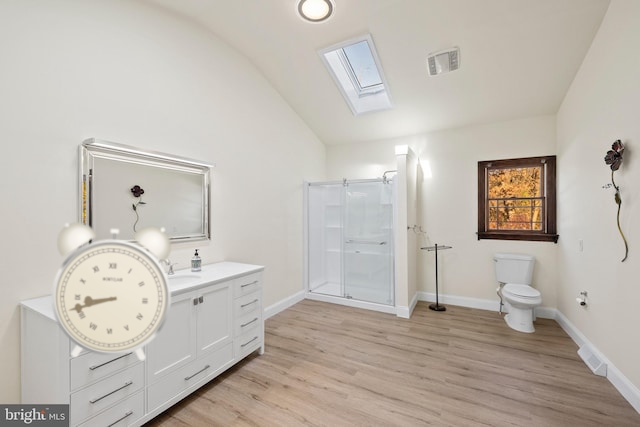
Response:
8.42
